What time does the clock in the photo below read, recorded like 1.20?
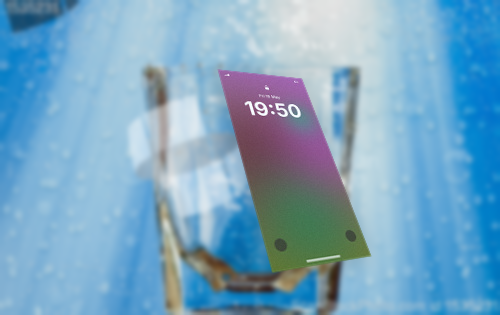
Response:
19.50
